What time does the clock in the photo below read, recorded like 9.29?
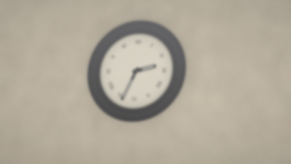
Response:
2.34
